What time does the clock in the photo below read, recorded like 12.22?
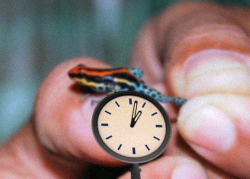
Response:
1.02
